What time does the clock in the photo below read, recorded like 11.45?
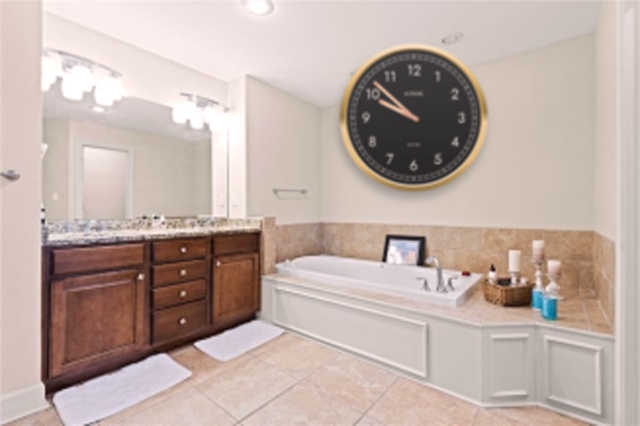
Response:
9.52
